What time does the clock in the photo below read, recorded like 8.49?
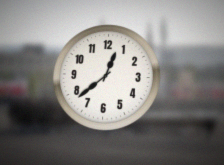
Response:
12.38
